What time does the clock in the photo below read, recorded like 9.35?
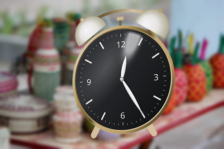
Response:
12.25
